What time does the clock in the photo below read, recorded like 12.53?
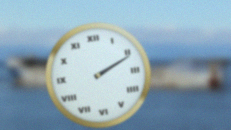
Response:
2.11
